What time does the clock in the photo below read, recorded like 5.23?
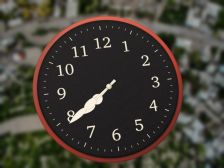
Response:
7.39
